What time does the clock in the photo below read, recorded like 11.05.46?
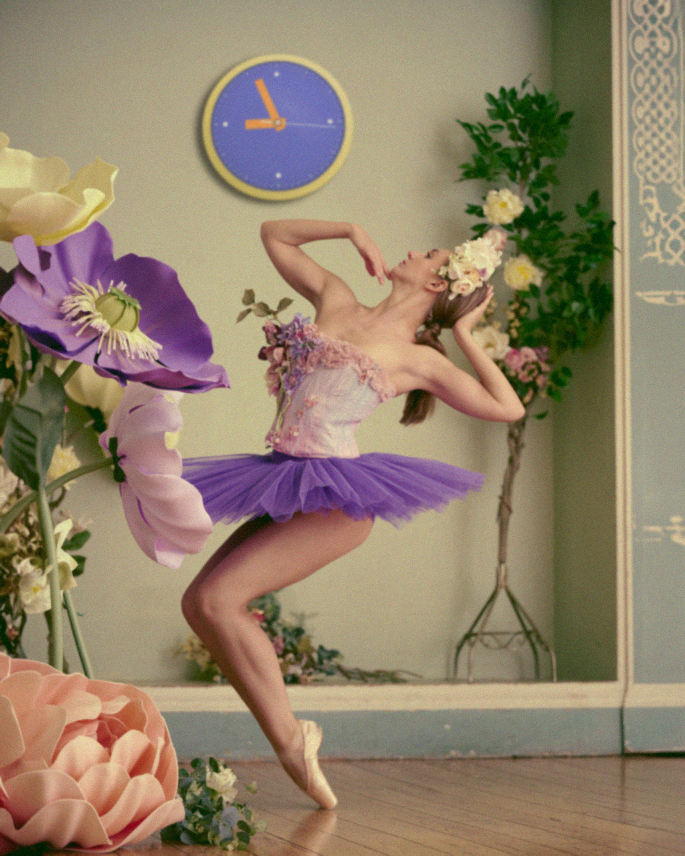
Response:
8.56.16
